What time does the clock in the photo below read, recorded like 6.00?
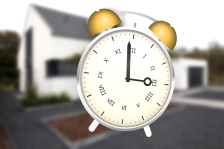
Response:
2.59
